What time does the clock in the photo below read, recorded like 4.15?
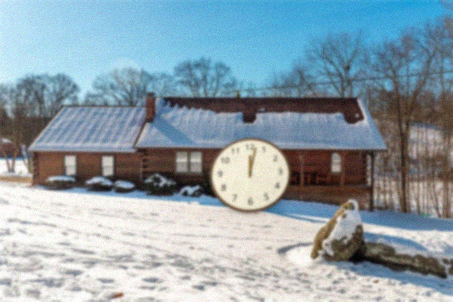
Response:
12.02
